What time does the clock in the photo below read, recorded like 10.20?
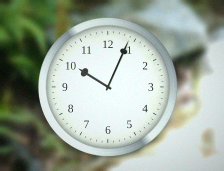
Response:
10.04
